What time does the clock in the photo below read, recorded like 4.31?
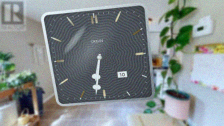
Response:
6.32
